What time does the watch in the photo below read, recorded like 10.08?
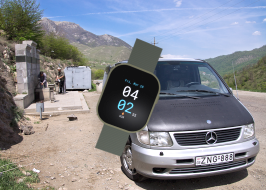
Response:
4.02
